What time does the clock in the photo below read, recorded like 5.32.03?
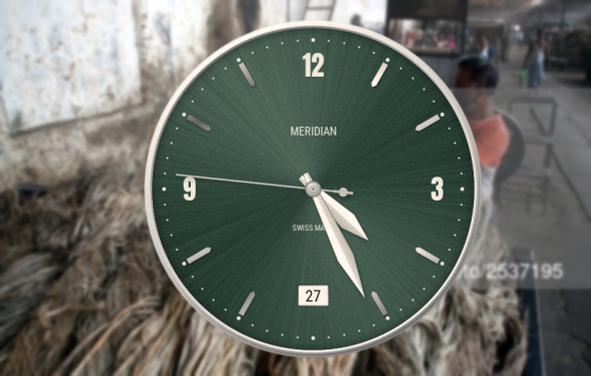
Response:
4.25.46
